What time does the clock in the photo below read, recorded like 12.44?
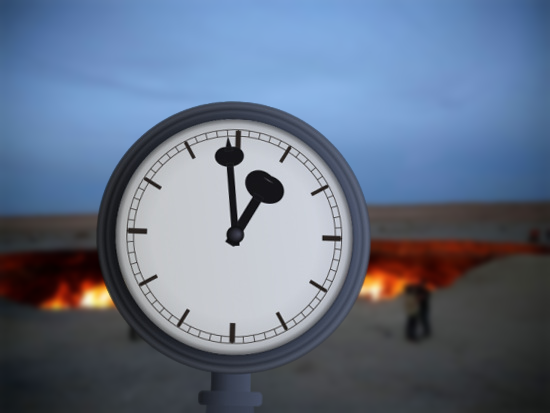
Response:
12.59
